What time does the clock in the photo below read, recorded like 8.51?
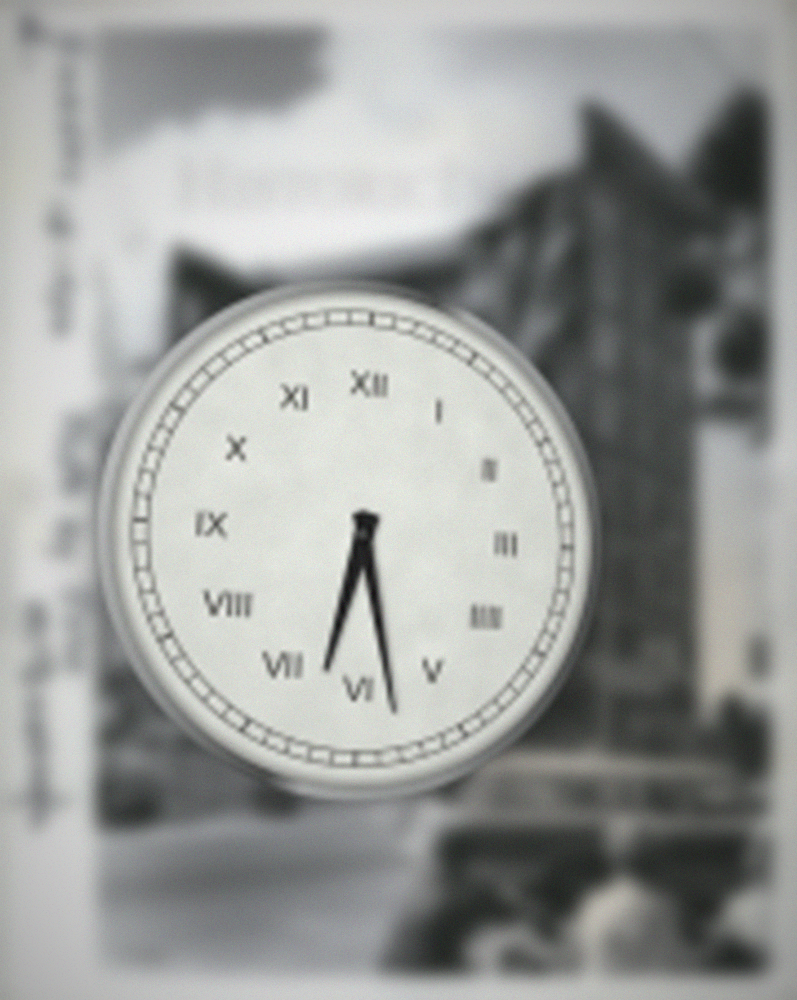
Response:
6.28
